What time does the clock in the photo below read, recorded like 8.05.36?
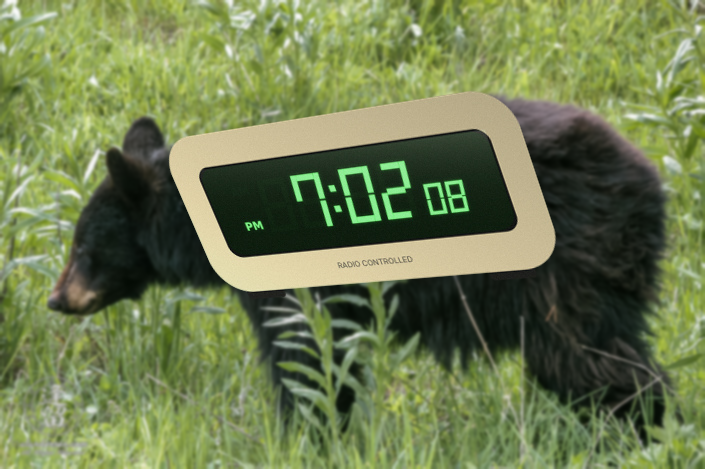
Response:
7.02.08
